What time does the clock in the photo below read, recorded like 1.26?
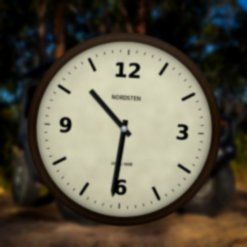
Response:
10.31
